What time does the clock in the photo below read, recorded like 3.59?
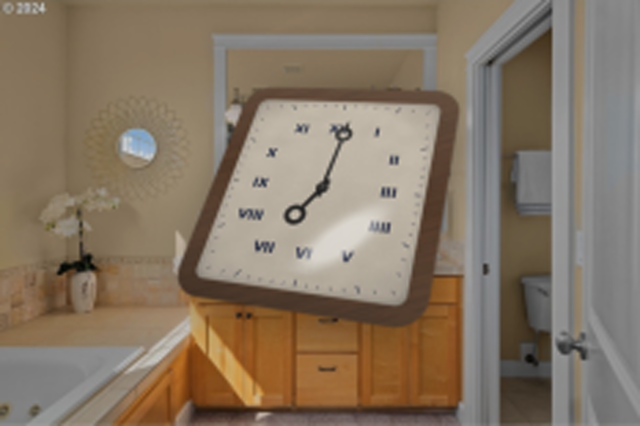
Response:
7.01
